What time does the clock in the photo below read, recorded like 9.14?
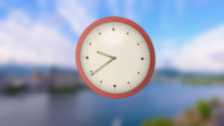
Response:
9.39
